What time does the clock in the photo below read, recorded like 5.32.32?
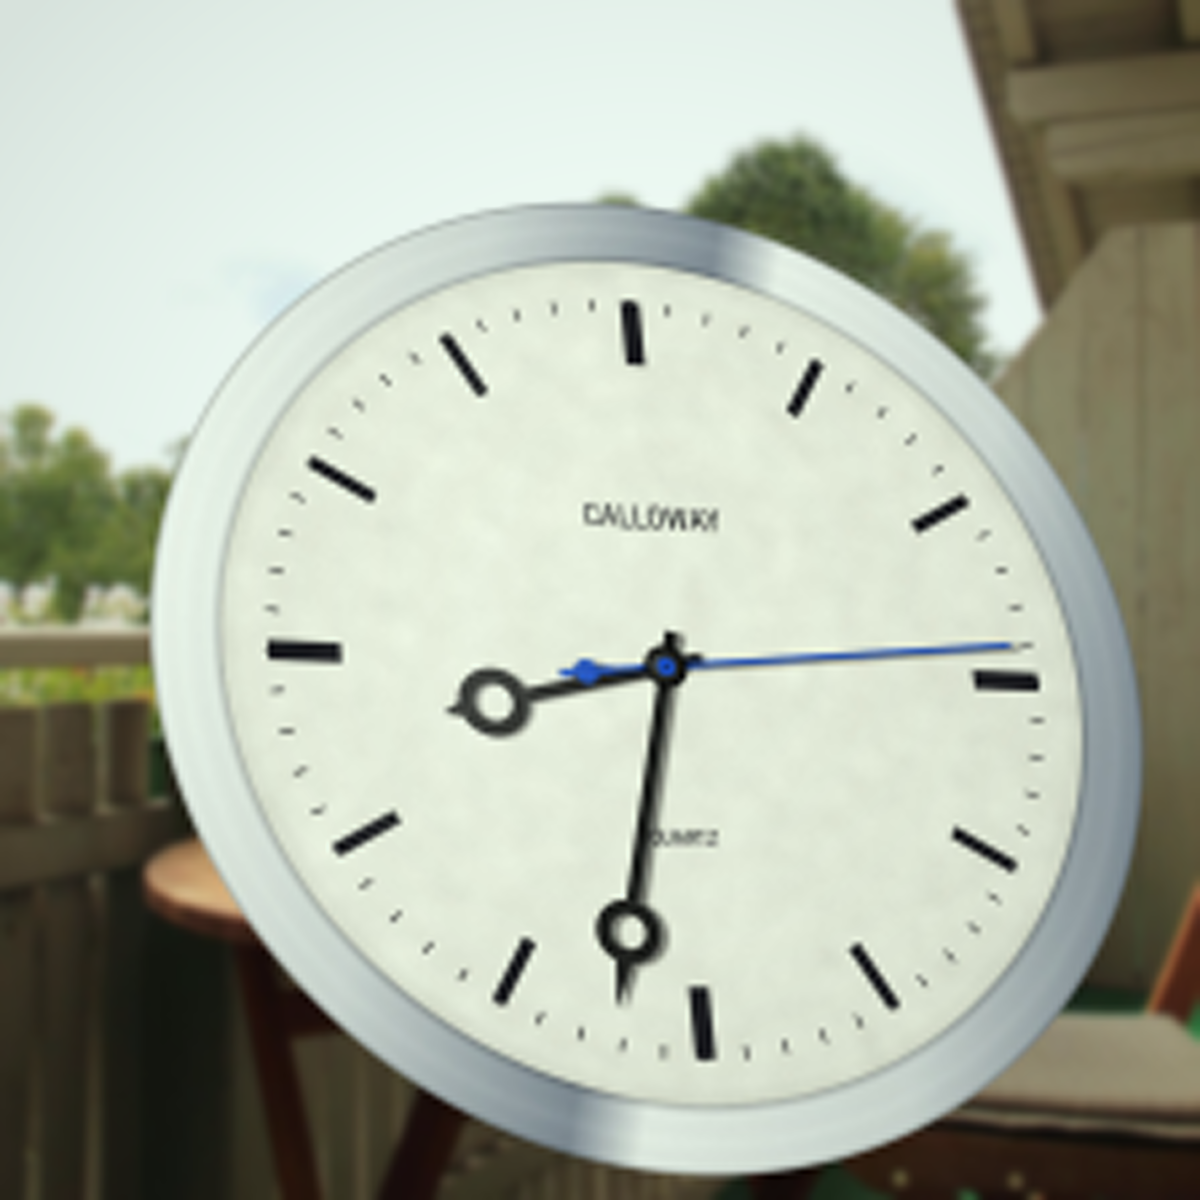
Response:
8.32.14
